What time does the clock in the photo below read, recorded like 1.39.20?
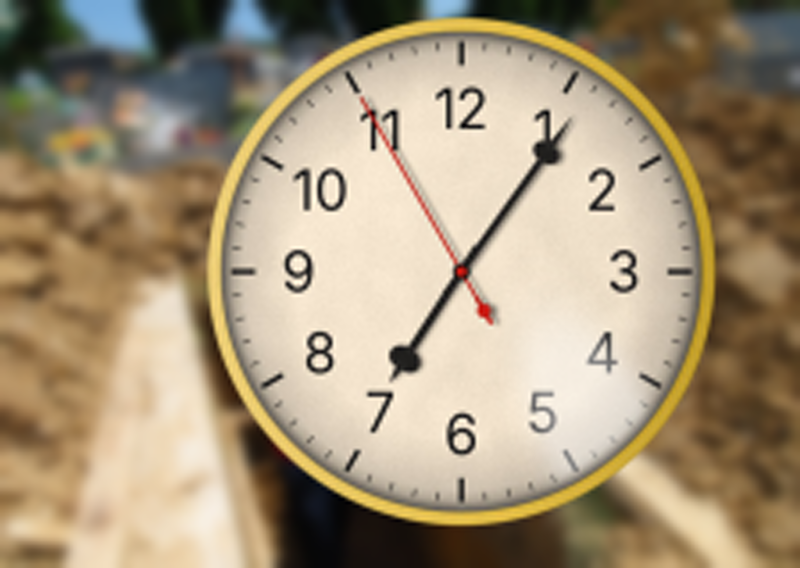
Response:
7.05.55
